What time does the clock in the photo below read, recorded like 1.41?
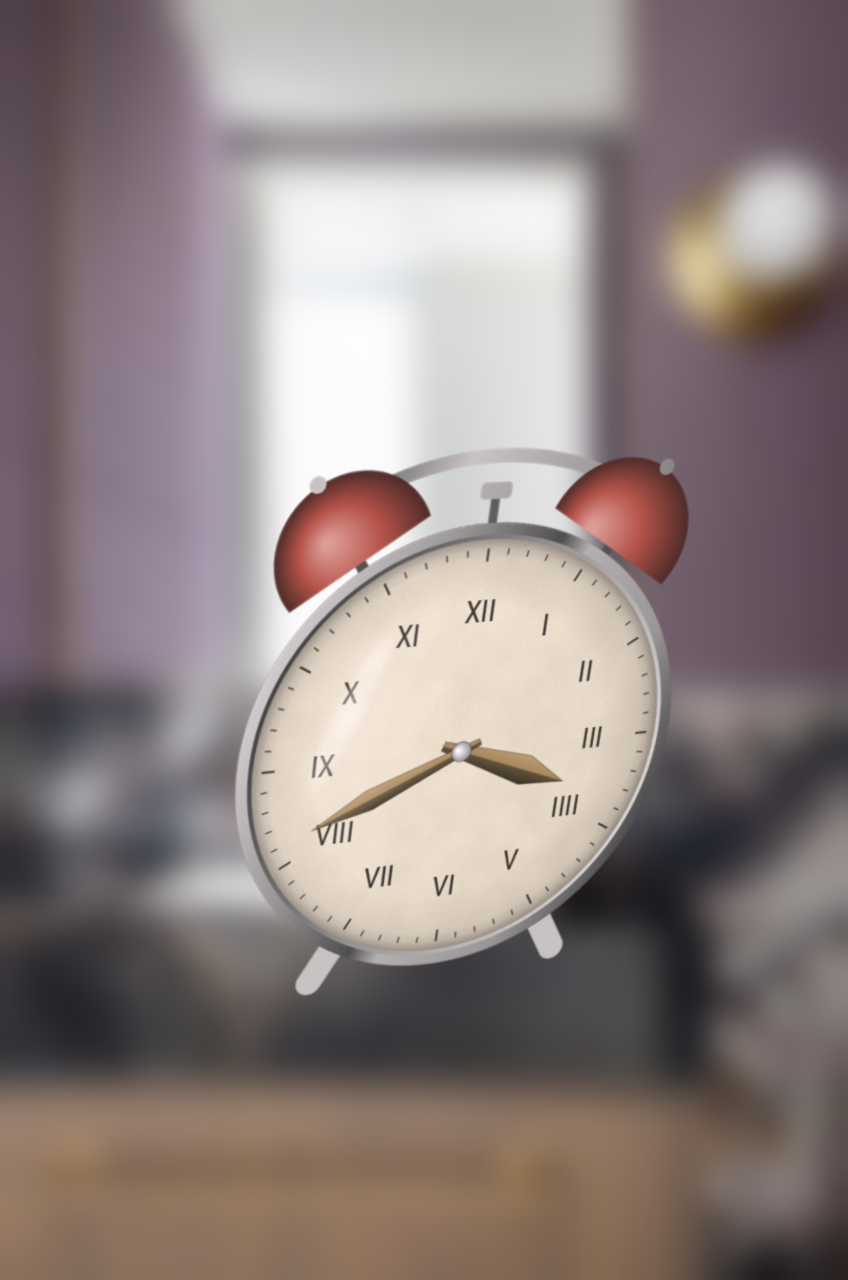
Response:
3.41
